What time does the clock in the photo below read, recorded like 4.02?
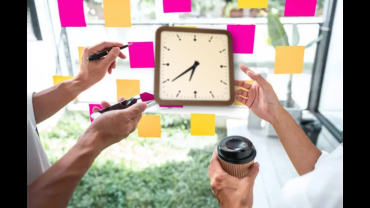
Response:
6.39
